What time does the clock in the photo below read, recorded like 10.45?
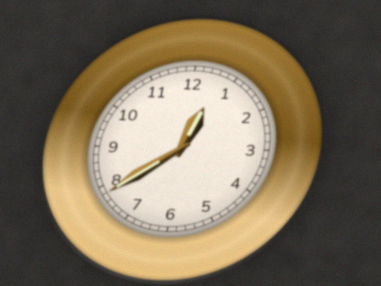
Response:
12.39
